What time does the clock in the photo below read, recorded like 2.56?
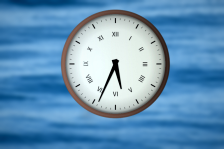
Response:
5.34
